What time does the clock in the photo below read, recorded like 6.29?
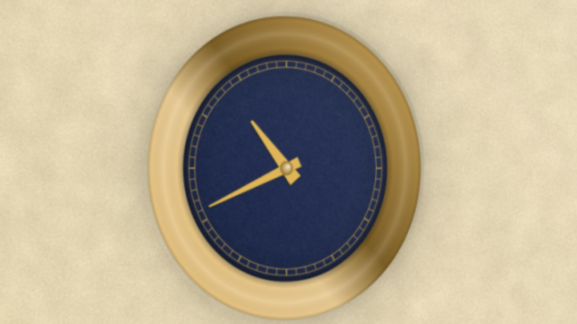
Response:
10.41
